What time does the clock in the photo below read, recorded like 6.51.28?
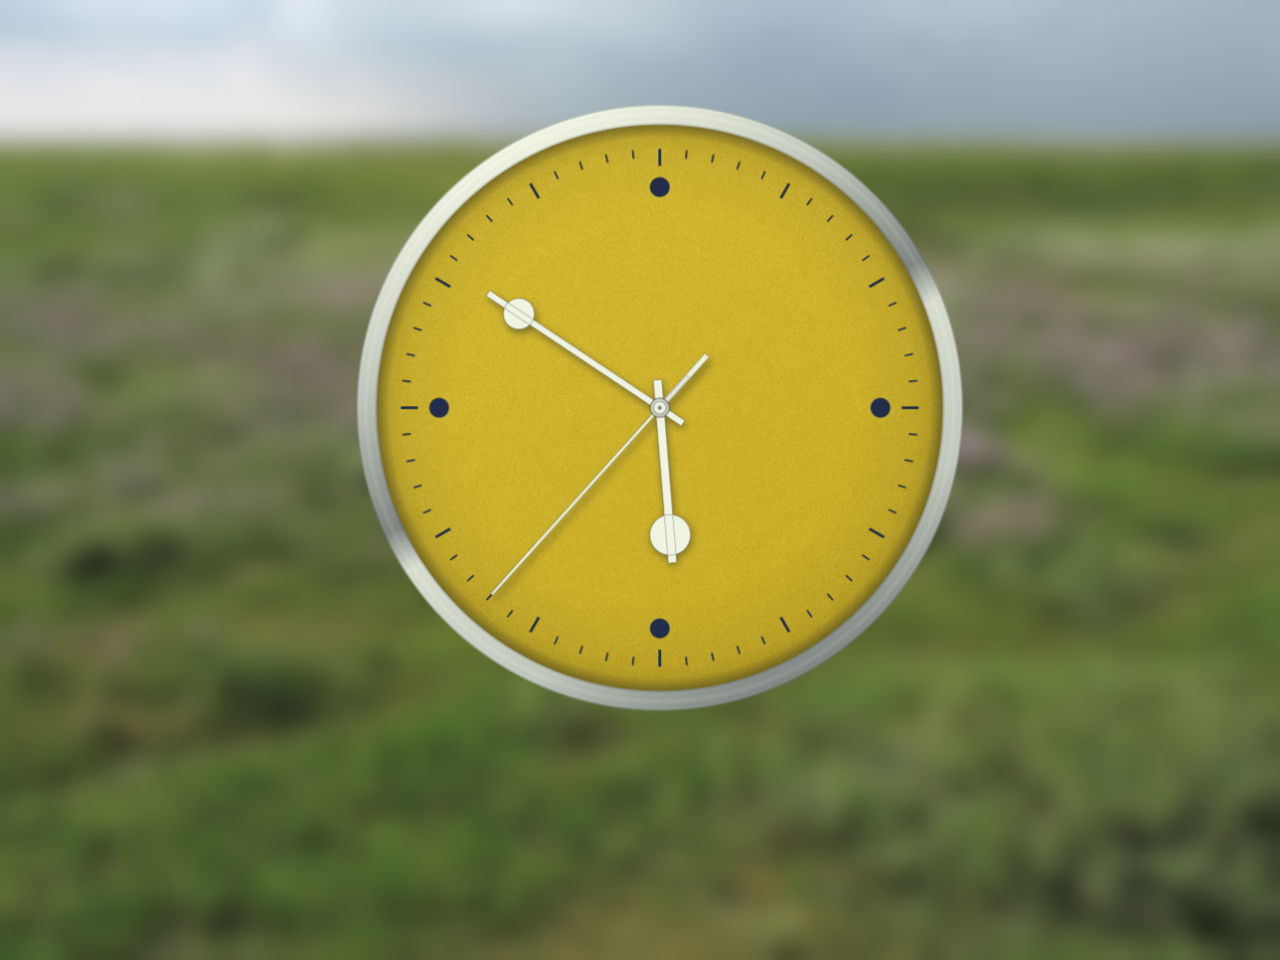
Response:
5.50.37
